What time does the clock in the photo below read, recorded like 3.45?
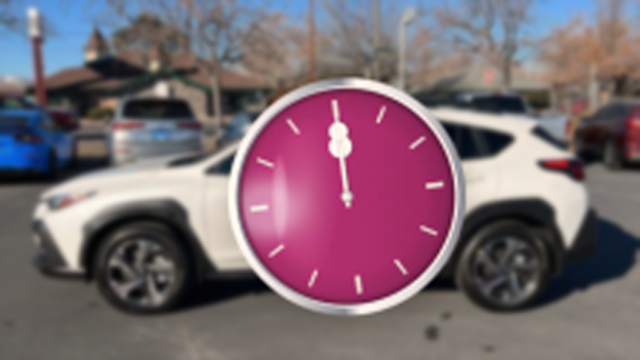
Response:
12.00
